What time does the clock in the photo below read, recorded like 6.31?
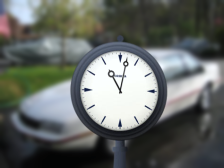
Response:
11.02
